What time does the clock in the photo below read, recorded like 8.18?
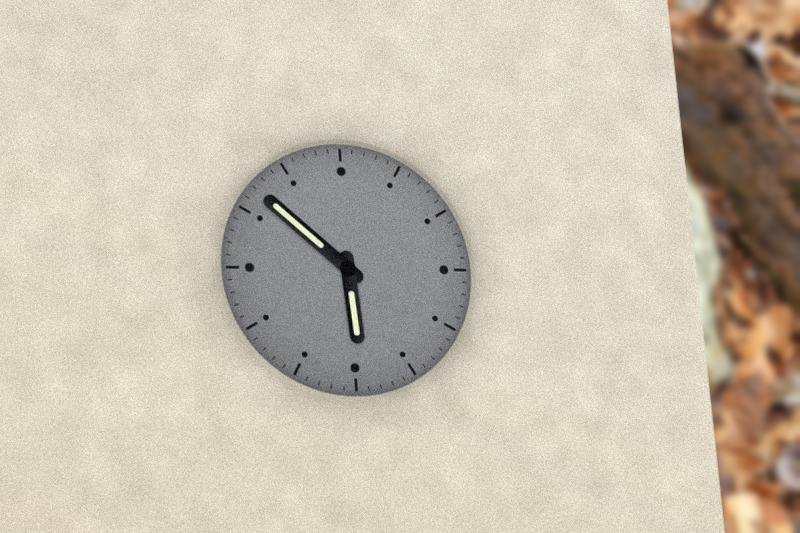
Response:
5.52
